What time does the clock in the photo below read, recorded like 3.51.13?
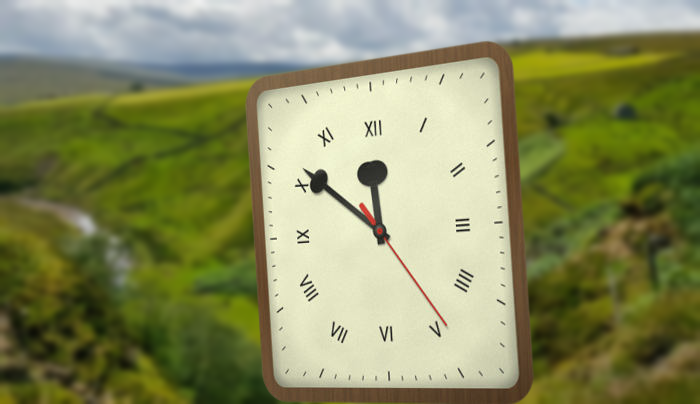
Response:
11.51.24
